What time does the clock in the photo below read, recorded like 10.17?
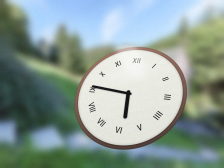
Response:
5.46
